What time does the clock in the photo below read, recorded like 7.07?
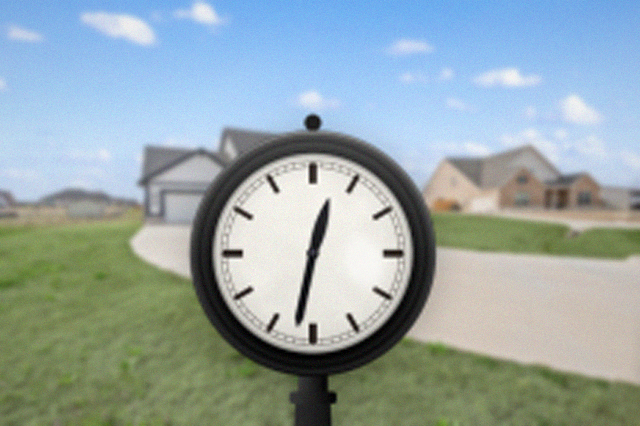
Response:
12.32
